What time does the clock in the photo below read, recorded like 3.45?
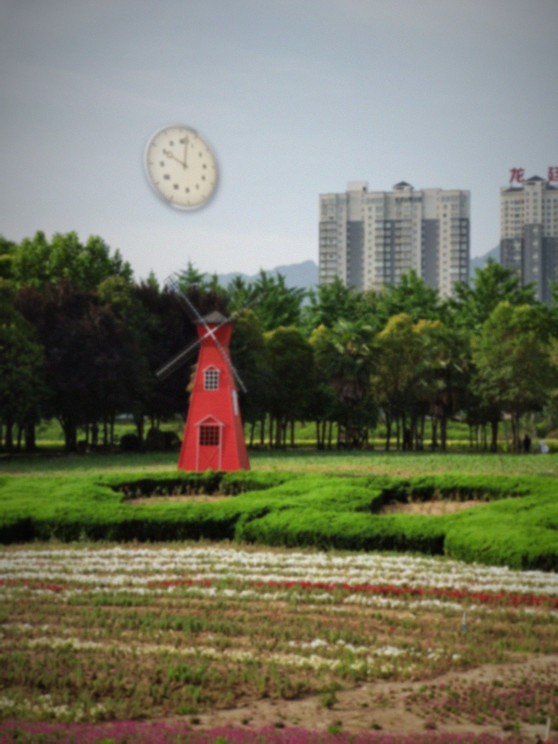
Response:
10.02
